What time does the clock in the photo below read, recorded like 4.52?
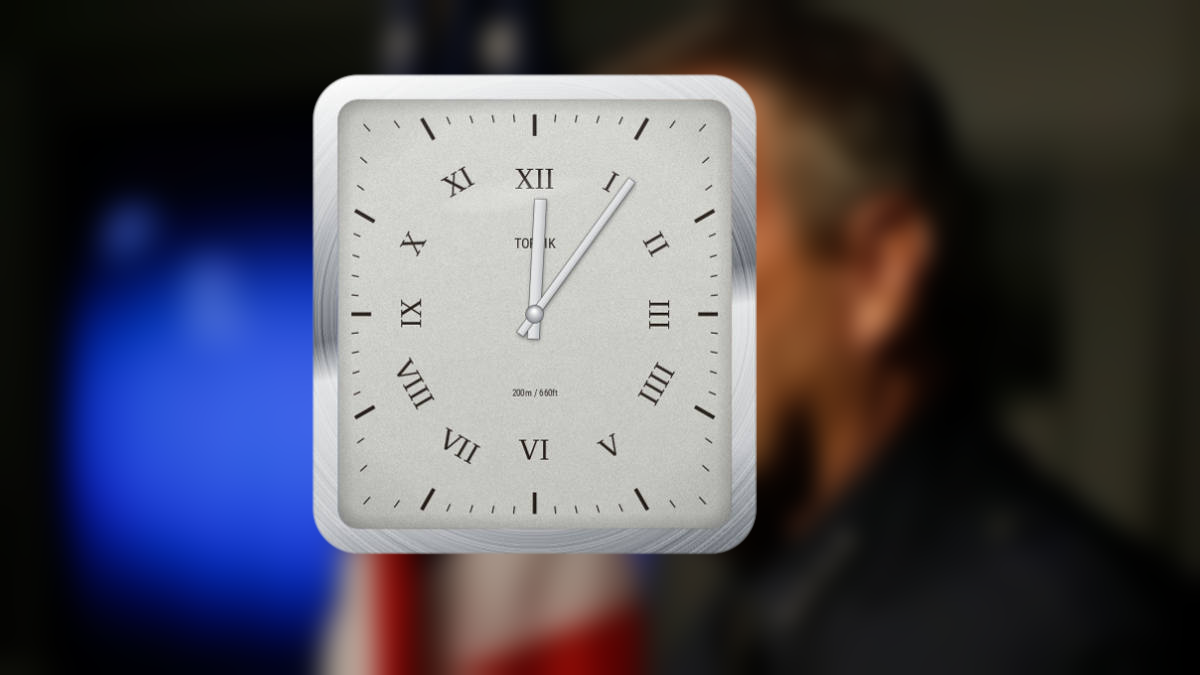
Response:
12.06
